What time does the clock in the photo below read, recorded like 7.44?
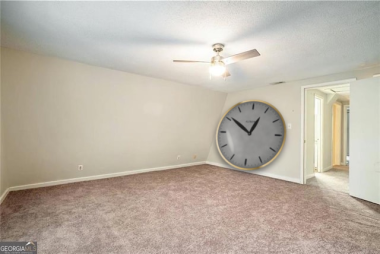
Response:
12.51
